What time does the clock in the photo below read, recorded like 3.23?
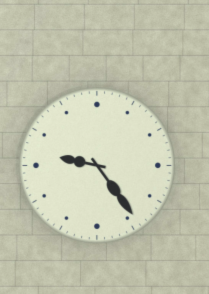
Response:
9.24
